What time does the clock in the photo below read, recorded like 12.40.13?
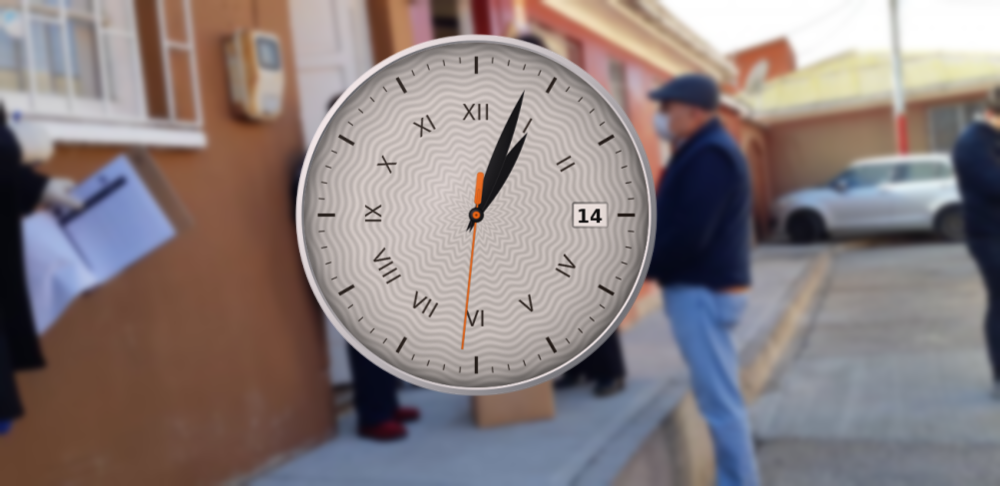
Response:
1.03.31
